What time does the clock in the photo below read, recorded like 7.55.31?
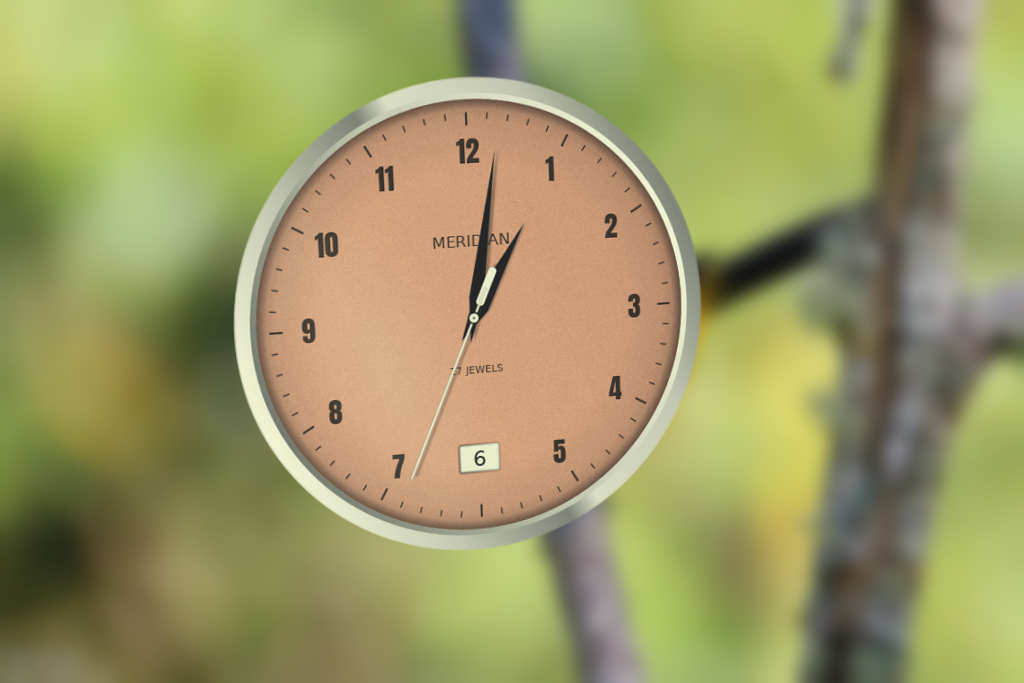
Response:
1.01.34
